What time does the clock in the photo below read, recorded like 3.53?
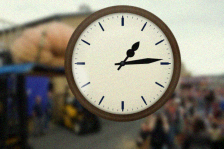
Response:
1.14
